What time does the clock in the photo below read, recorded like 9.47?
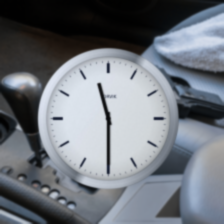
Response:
11.30
